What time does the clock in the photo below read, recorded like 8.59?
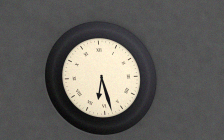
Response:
6.28
